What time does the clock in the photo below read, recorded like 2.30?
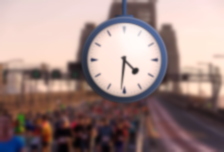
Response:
4.31
